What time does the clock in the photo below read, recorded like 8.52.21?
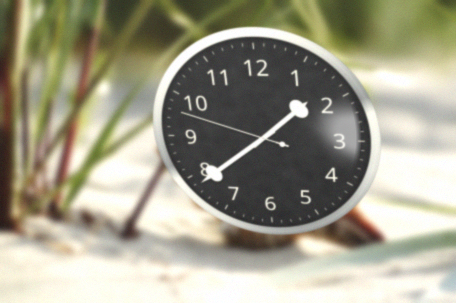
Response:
1.38.48
